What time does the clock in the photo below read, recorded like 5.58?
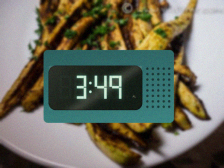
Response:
3.49
